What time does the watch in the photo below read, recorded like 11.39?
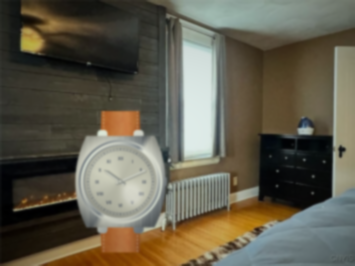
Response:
10.11
